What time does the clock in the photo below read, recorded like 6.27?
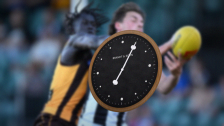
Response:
7.05
